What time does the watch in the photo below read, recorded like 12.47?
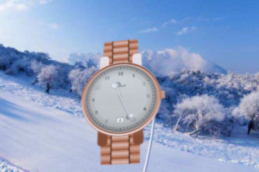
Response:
11.26
